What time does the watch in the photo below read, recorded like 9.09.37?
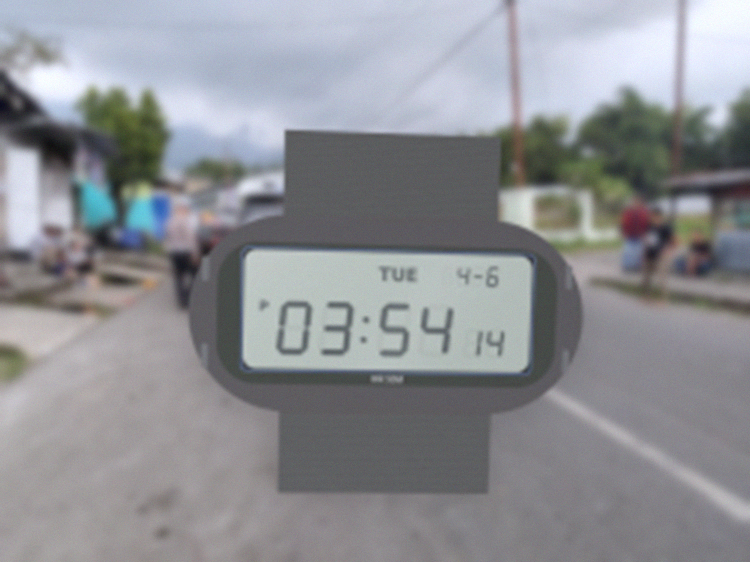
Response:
3.54.14
